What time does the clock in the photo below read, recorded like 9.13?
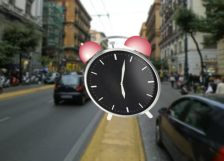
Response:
6.03
